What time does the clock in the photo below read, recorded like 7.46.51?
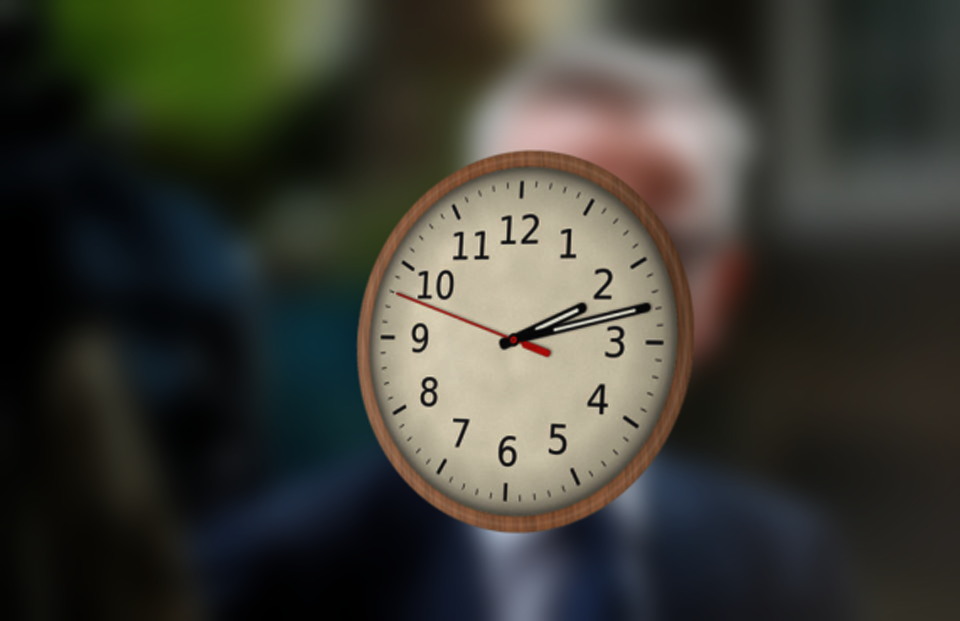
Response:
2.12.48
